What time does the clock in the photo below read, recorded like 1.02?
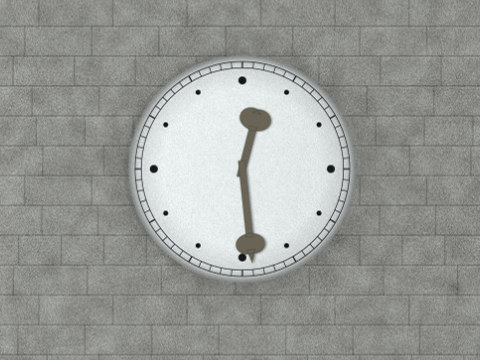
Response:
12.29
